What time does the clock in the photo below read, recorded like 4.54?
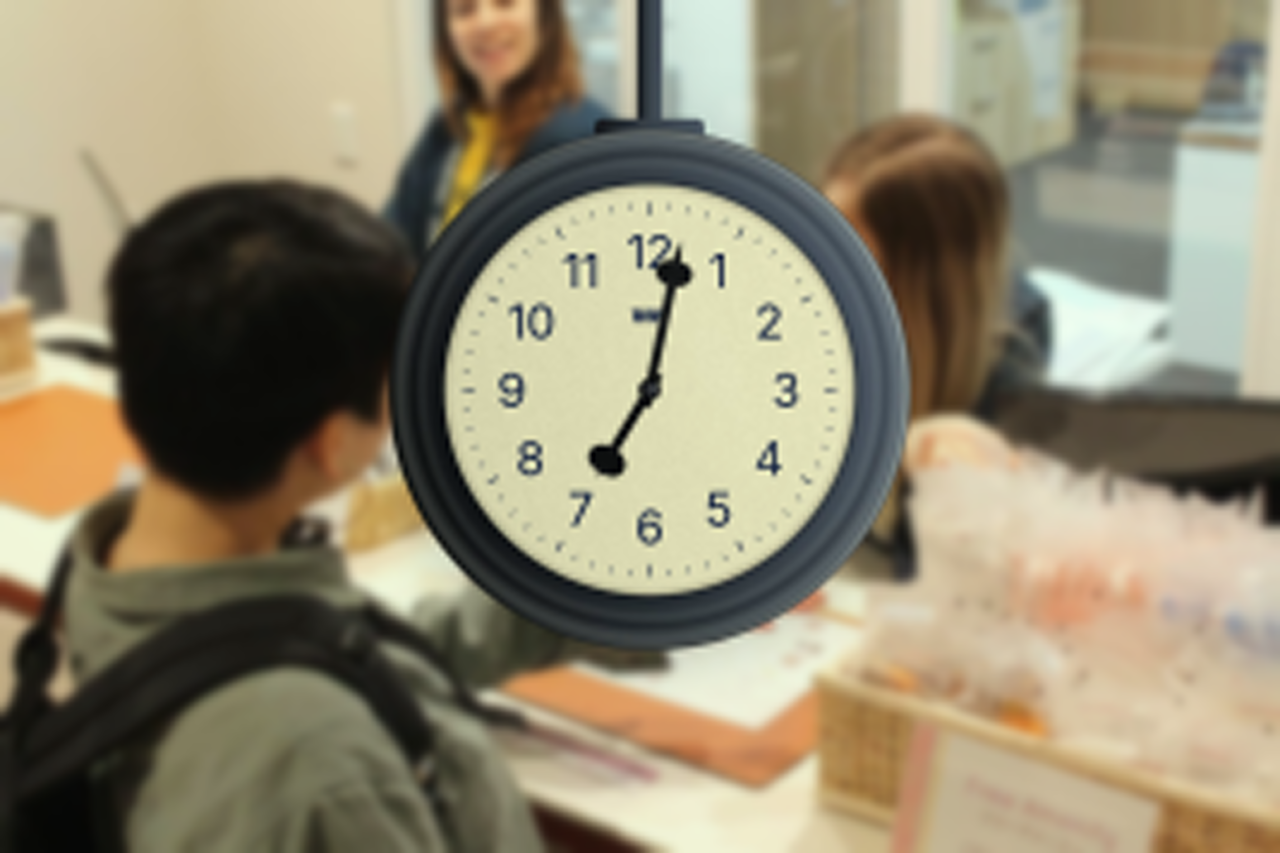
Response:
7.02
